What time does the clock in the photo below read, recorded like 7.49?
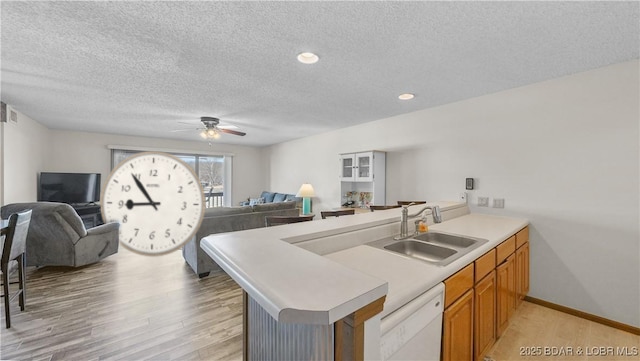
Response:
8.54
